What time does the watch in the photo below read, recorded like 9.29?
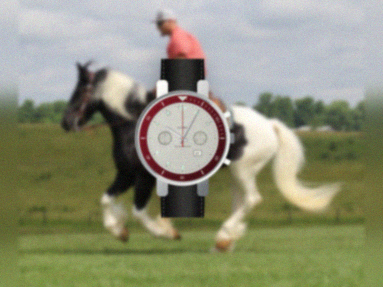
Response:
10.05
